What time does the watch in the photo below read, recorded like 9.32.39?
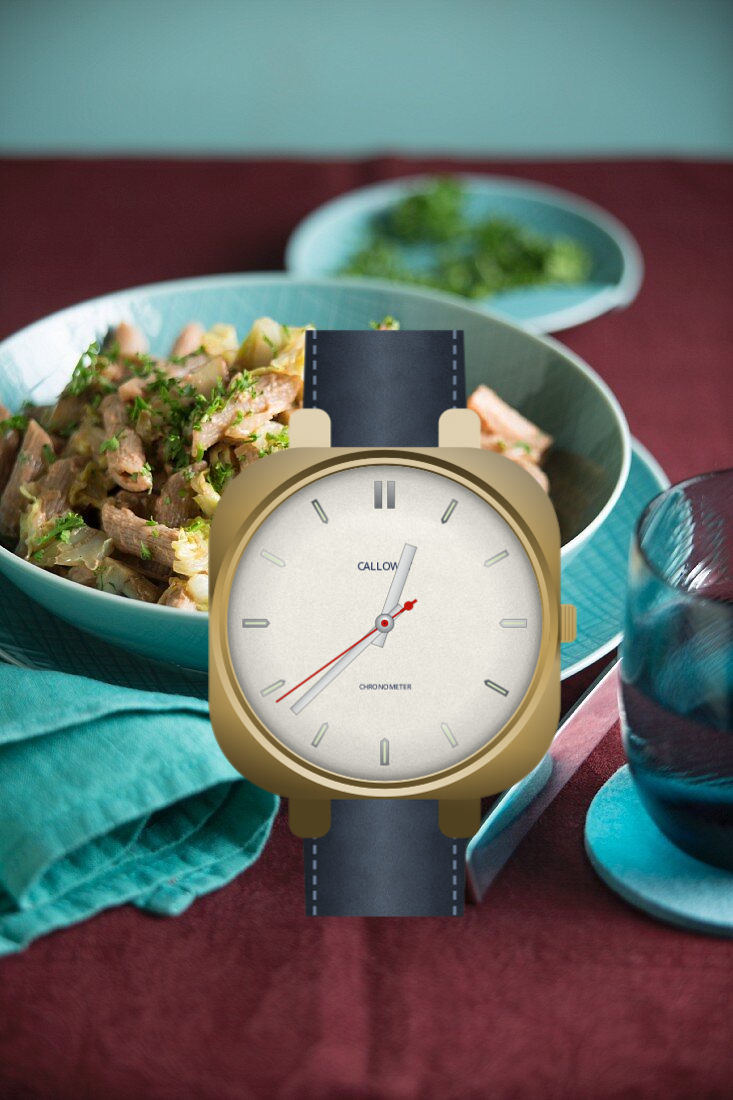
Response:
12.37.39
